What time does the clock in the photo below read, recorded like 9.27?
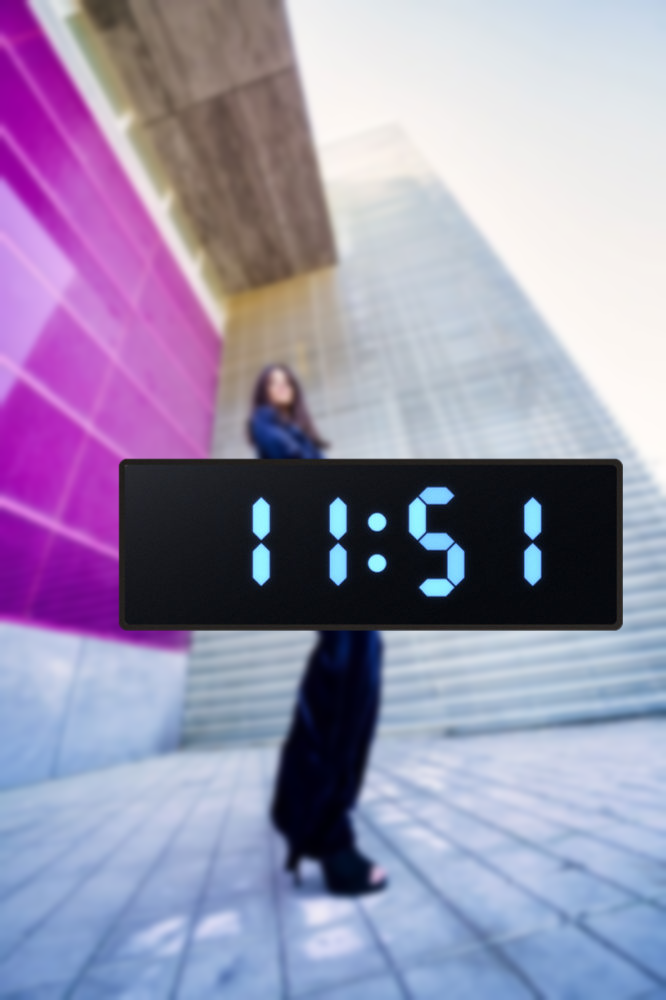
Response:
11.51
